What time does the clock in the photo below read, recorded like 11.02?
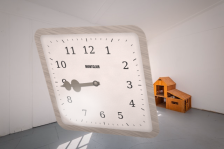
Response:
8.44
